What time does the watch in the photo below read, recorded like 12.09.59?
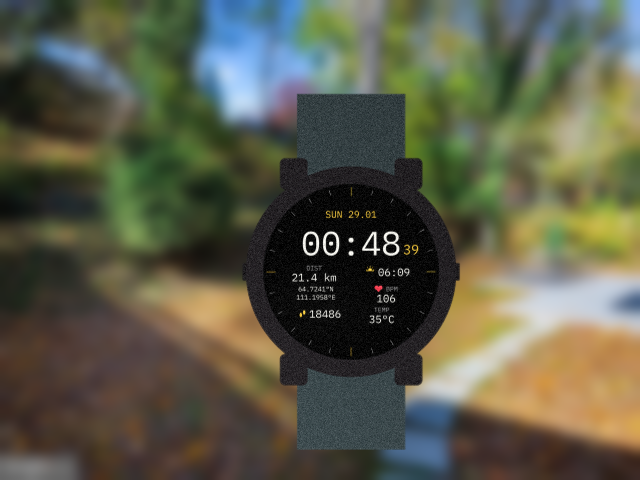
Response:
0.48.39
